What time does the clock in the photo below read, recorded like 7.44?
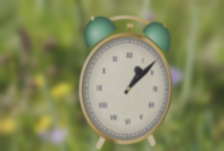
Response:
1.08
